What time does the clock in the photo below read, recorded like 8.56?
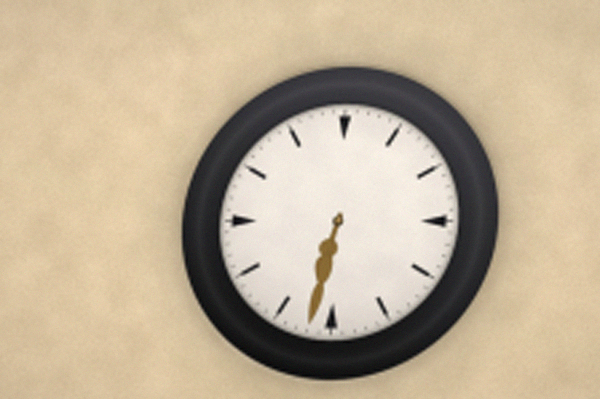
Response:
6.32
